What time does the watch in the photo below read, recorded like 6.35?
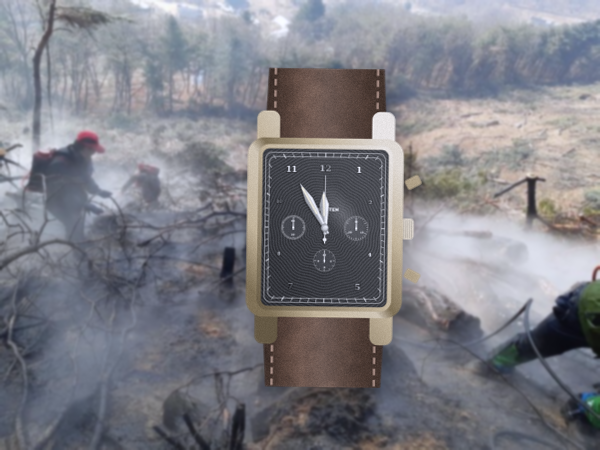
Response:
11.55
